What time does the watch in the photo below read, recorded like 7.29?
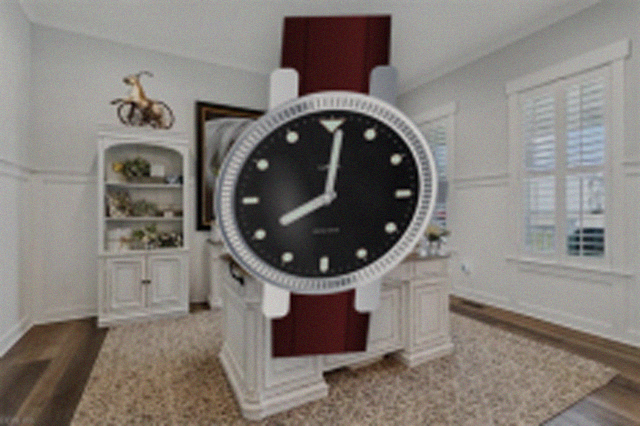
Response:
8.01
